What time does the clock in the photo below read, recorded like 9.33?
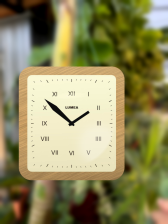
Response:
1.52
